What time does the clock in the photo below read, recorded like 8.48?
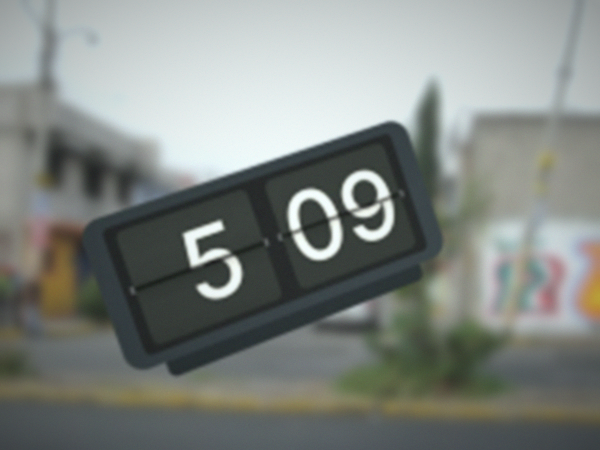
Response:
5.09
